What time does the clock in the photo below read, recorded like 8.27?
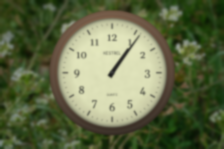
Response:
1.06
